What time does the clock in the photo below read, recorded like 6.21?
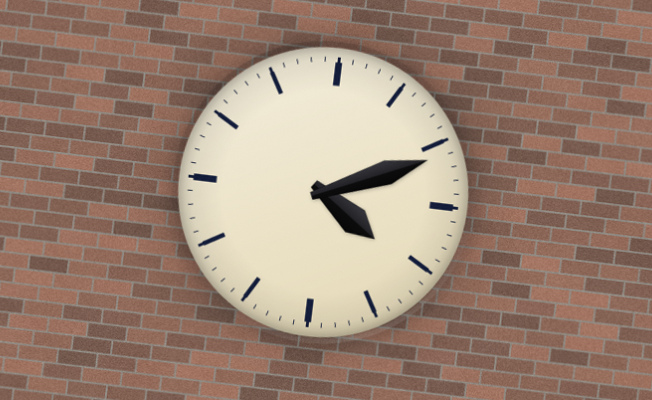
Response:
4.11
